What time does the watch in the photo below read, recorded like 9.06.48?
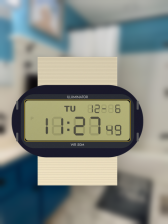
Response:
11.27.49
